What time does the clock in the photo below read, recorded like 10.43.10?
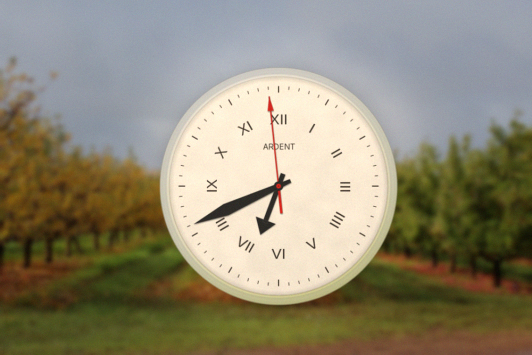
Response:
6.40.59
